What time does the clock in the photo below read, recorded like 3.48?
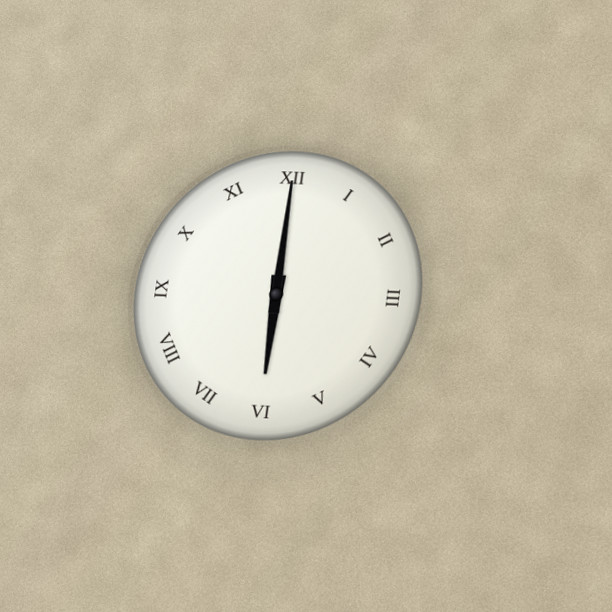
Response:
6.00
